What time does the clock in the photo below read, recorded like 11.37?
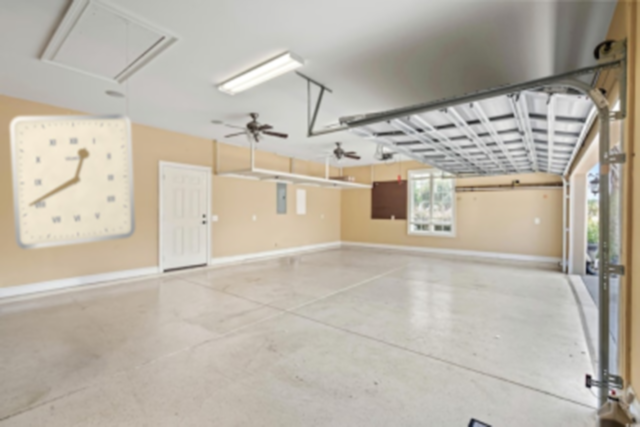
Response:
12.41
